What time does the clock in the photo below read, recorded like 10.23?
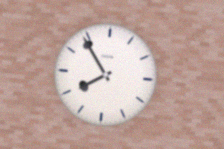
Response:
7.54
